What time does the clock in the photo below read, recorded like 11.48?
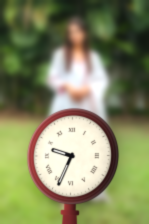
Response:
9.34
